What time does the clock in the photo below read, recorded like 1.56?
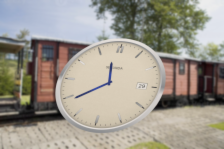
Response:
11.39
